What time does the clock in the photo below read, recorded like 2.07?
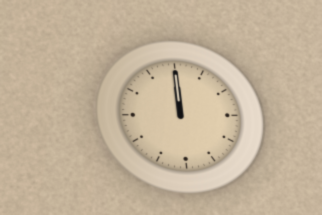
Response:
12.00
